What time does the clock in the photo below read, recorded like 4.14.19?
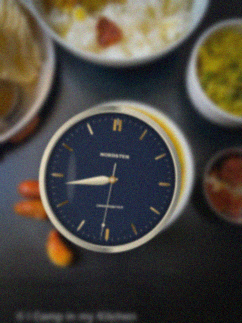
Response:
8.43.31
